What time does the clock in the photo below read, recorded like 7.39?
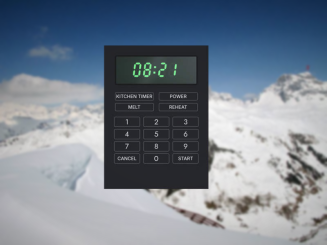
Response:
8.21
